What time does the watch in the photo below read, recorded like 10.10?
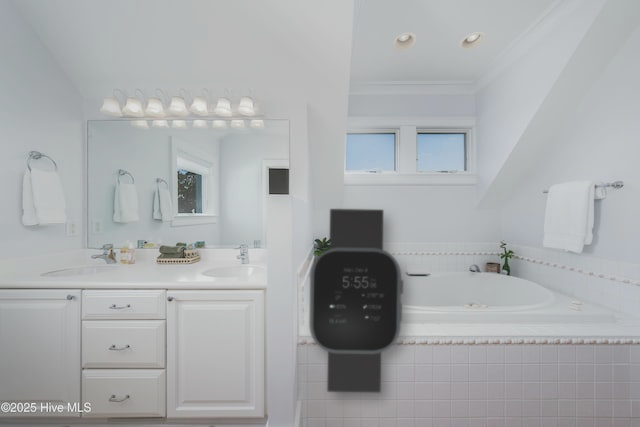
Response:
5.55
